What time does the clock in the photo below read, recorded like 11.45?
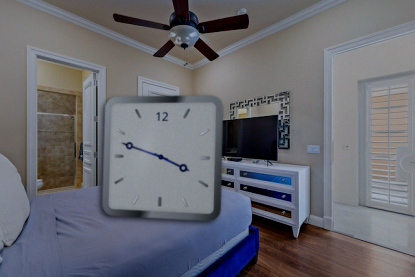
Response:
3.48
